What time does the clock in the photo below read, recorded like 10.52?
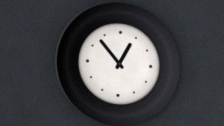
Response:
12.53
